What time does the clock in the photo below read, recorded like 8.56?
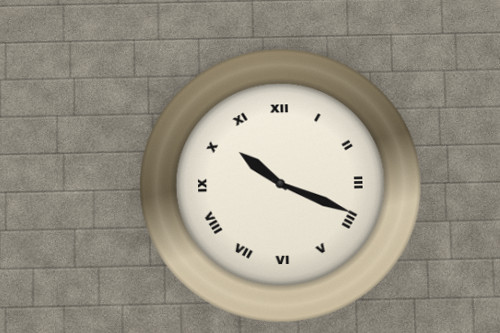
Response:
10.19
